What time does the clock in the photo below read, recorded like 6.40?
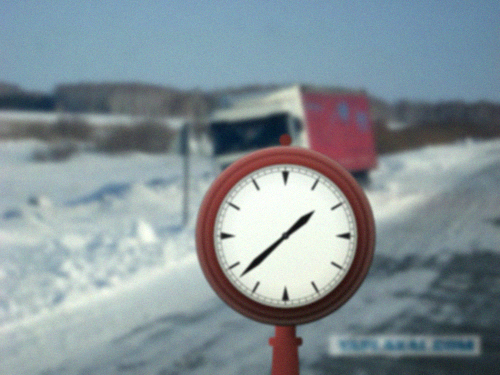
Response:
1.38
